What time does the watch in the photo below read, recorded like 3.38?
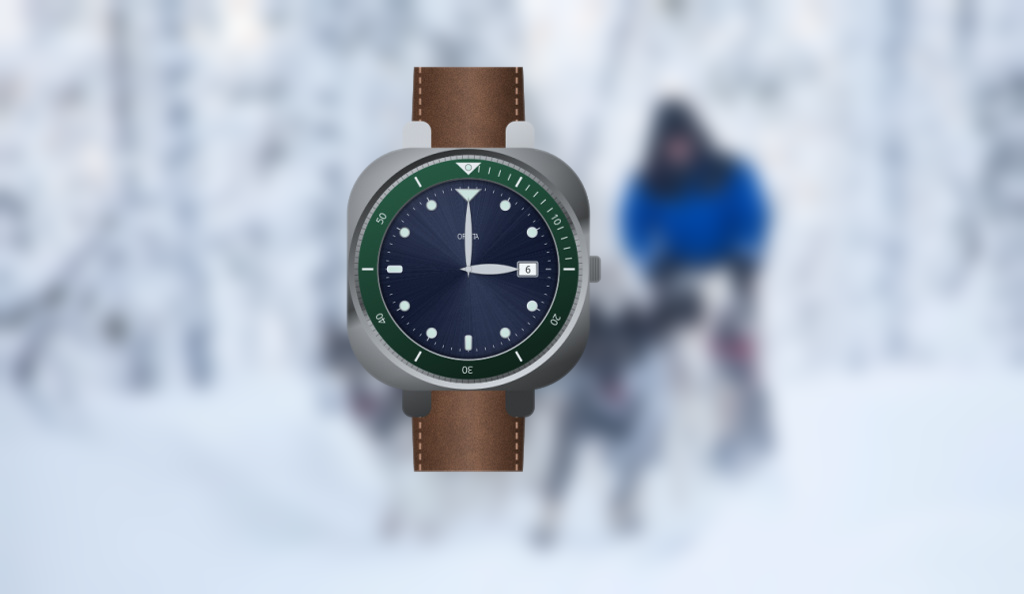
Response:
3.00
